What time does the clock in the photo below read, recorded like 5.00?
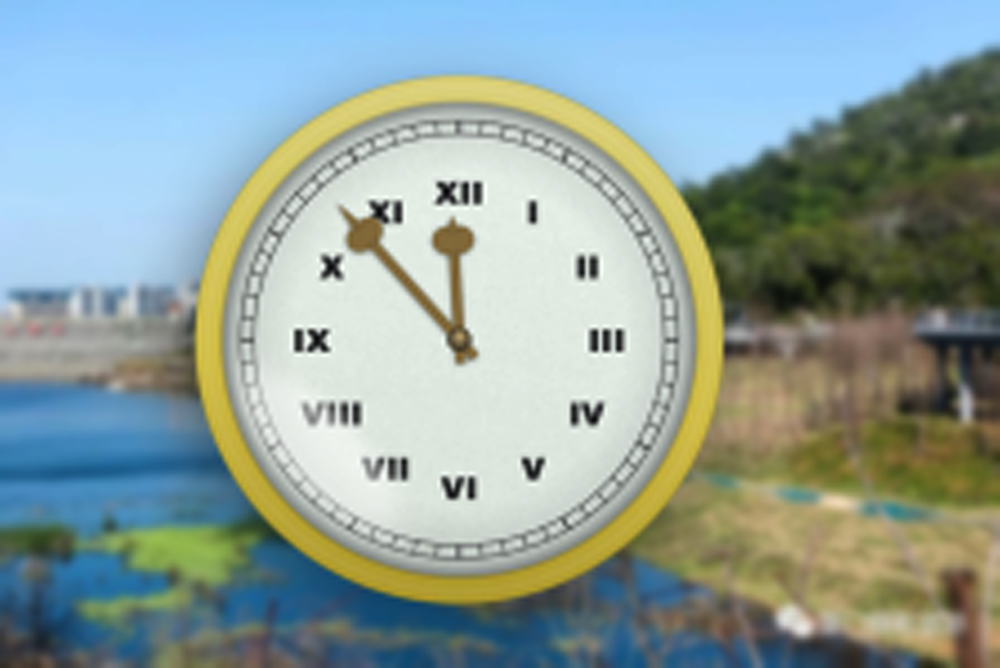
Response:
11.53
